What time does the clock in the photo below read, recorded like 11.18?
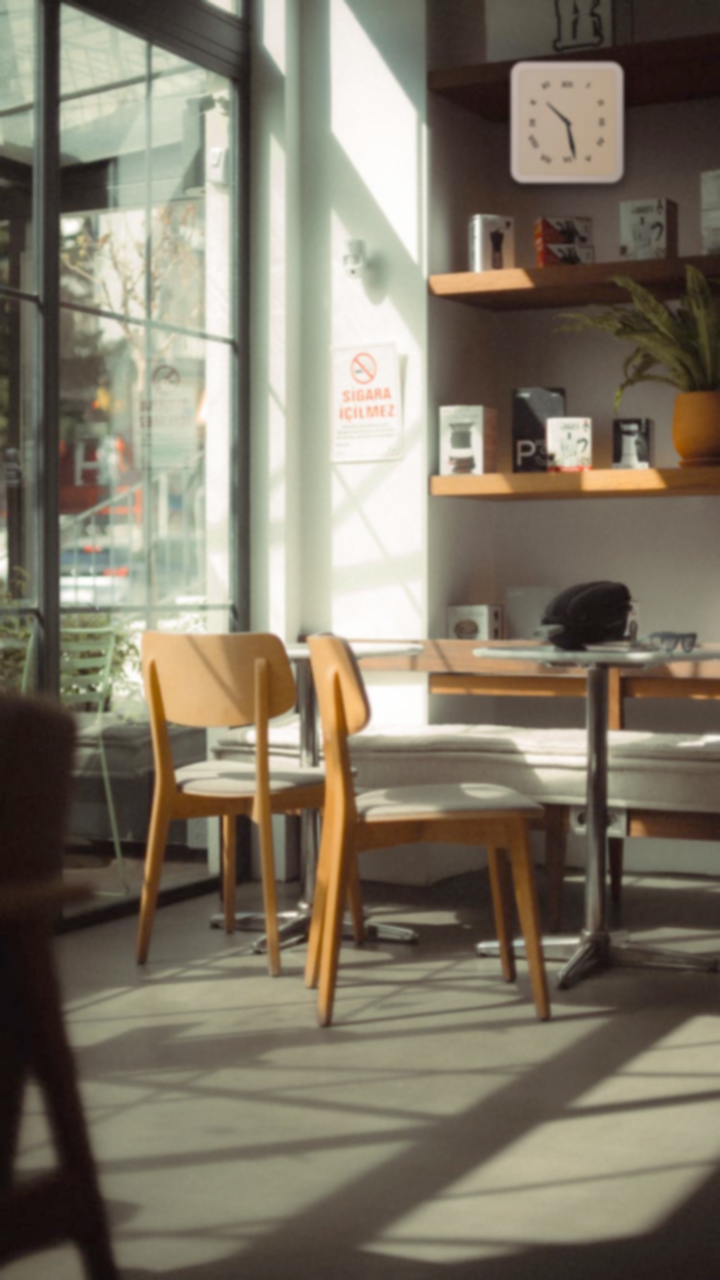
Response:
10.28
